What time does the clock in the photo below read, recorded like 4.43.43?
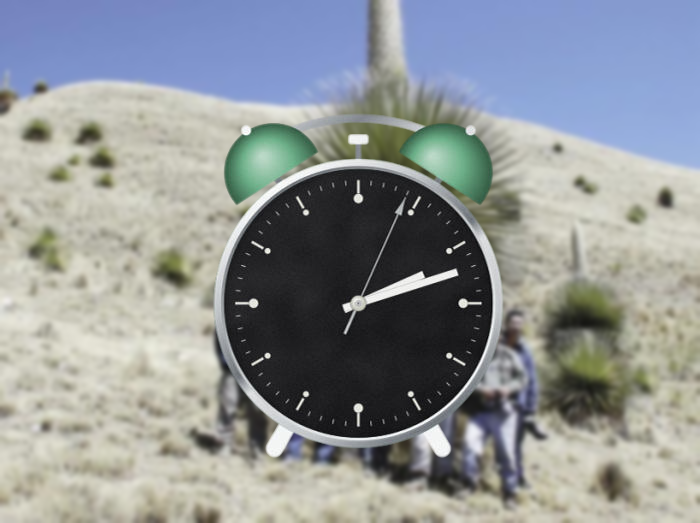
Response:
2.12.04
